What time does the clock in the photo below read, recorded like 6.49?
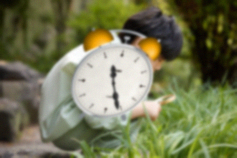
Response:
11.26
